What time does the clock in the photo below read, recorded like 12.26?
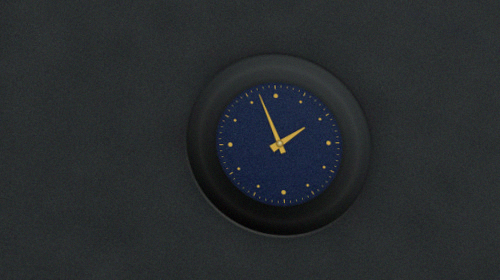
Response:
1.57
